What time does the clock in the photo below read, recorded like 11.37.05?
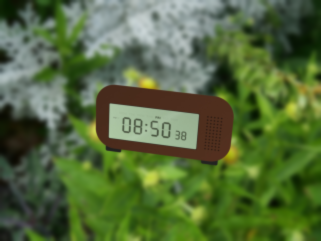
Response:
8.50.38
